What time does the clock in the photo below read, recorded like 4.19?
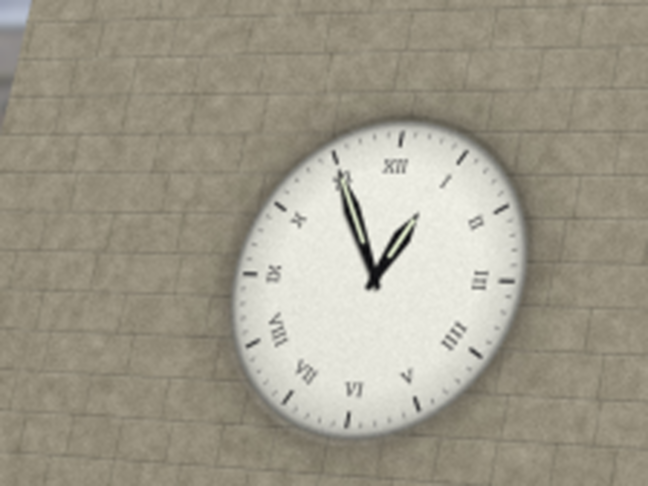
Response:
12.55
